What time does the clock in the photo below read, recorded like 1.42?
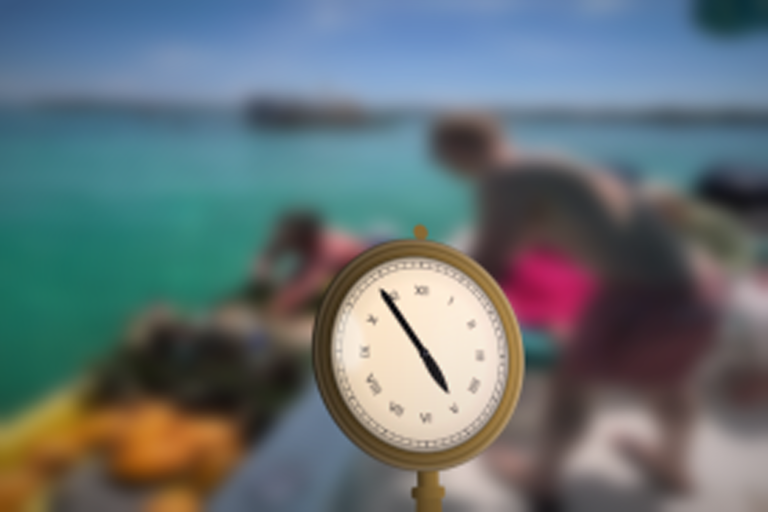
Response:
4.54
